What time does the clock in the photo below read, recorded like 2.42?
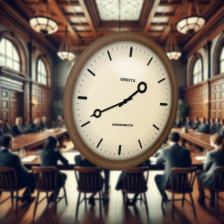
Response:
1.41
